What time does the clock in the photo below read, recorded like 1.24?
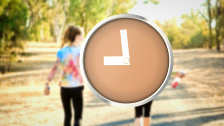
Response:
8.59
